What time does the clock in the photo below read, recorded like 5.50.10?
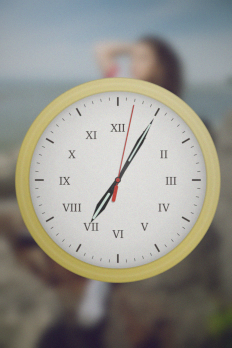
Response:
7.05.02
